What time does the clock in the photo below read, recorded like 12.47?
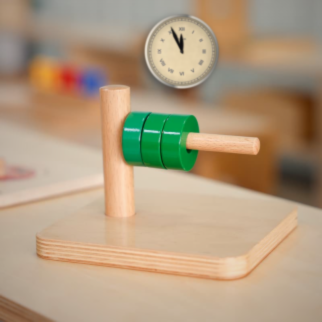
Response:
11.56
